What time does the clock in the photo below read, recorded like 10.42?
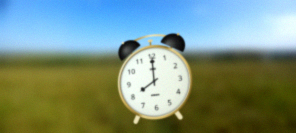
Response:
8.00
